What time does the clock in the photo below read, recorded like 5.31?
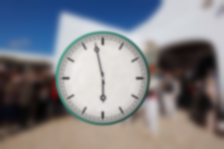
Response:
5.58
